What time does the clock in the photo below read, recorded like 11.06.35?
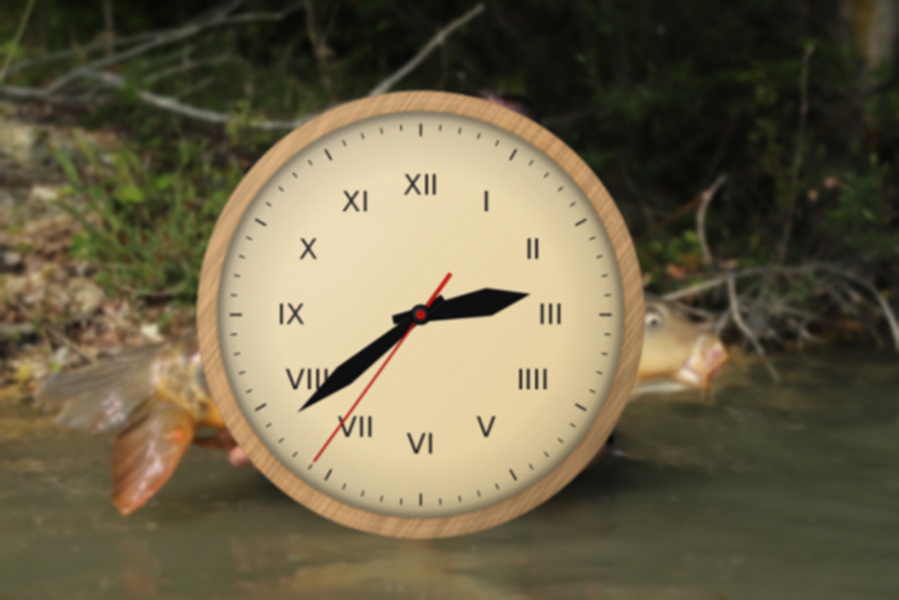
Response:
2.38.36
